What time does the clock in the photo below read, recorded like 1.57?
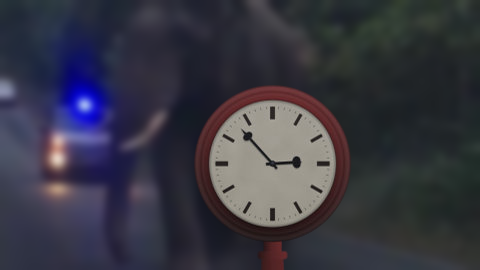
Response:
2.53
